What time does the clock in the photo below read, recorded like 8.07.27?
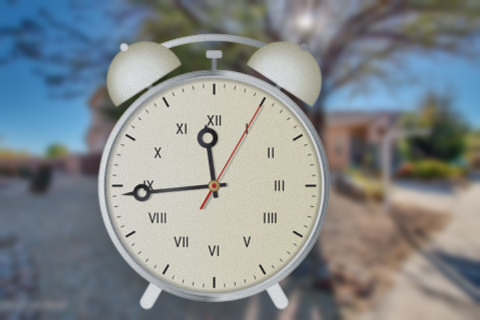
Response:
11.44.05
